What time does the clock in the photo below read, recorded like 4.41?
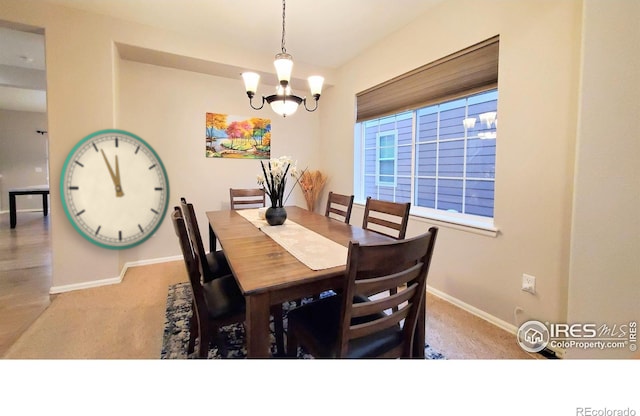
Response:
11.56
